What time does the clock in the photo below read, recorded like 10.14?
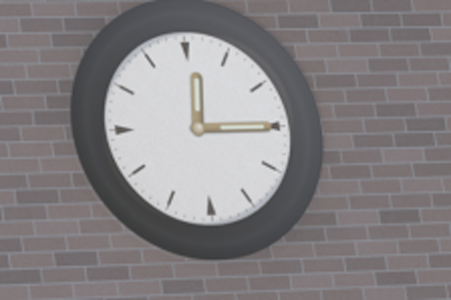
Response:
12.15
